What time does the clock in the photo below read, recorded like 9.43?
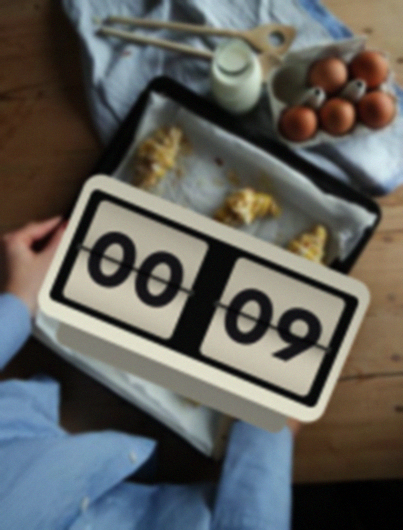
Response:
0.09
